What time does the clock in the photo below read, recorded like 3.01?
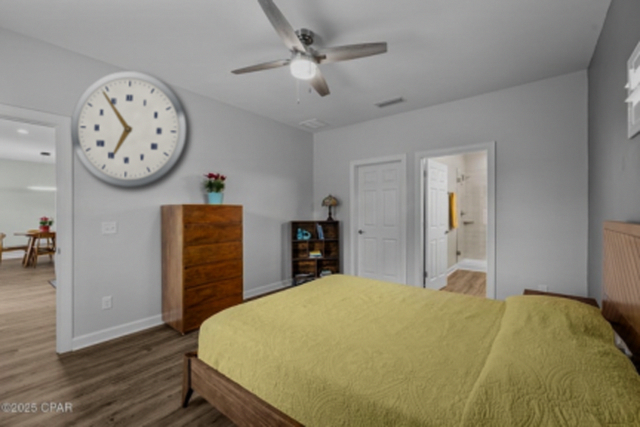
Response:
6.54
